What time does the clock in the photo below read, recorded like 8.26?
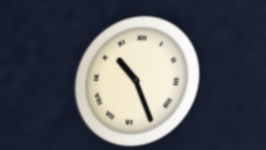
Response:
10.25
